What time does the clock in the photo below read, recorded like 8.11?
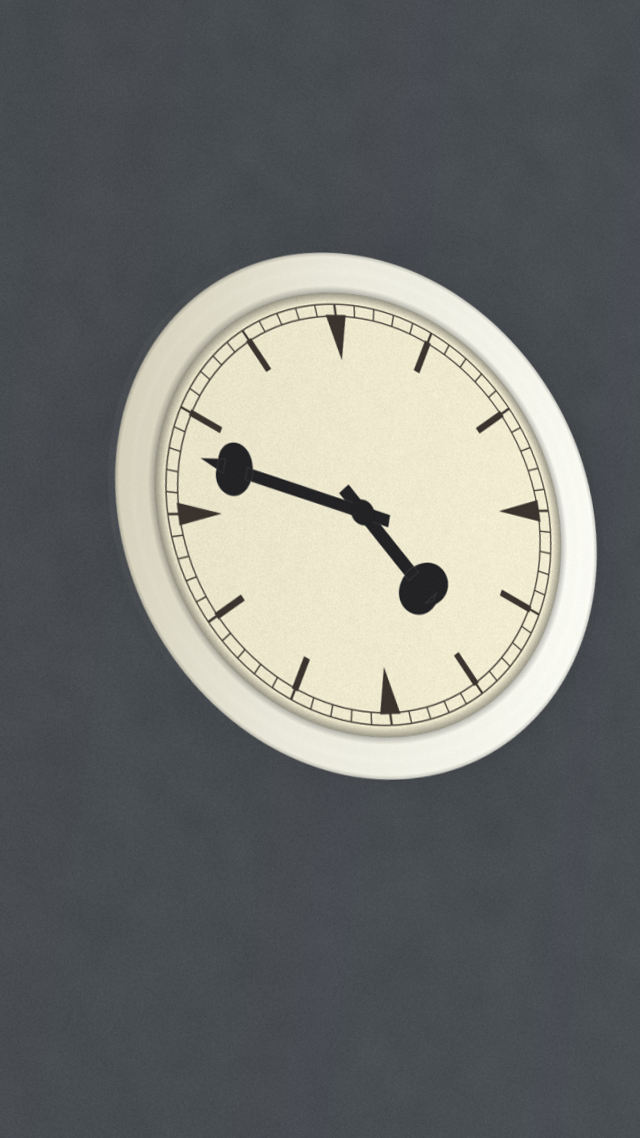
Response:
4.48
